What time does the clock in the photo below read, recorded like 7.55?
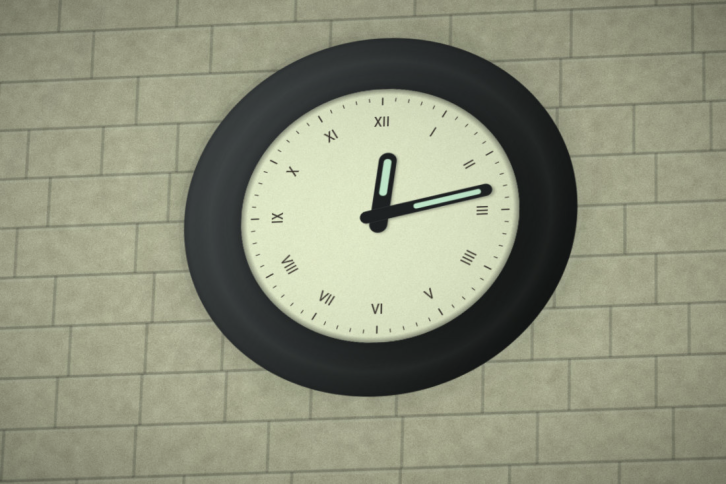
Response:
12.13
